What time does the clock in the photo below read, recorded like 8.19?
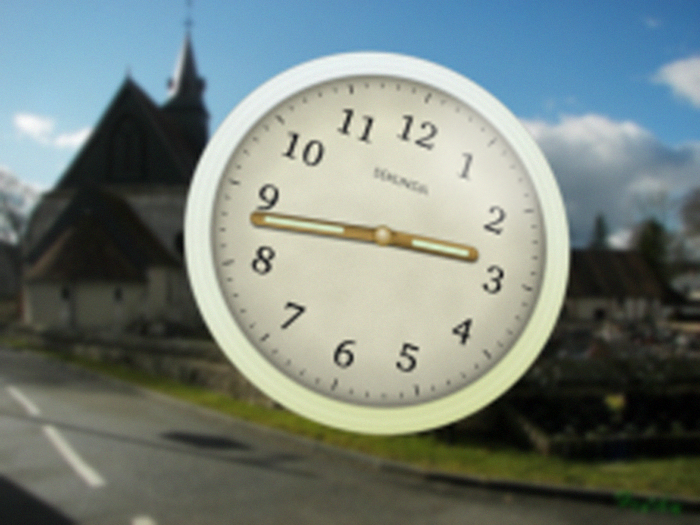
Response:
2.43
